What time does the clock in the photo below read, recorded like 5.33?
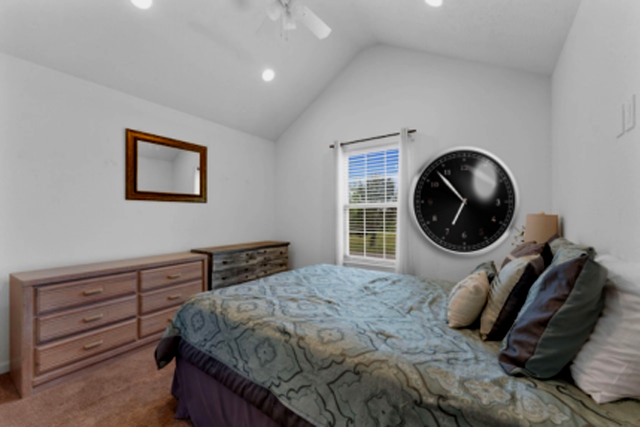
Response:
6.53
